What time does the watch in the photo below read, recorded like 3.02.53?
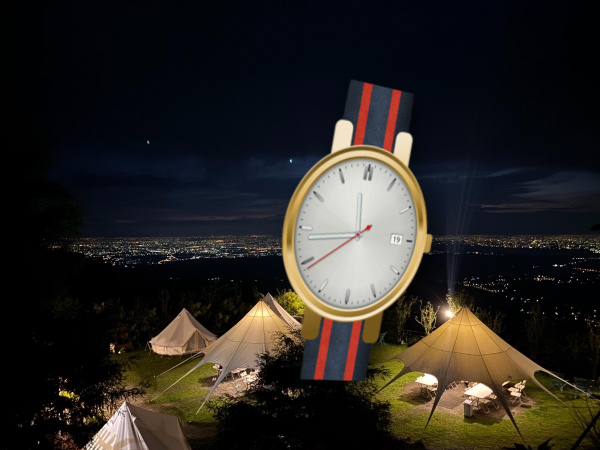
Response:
11.43.39
